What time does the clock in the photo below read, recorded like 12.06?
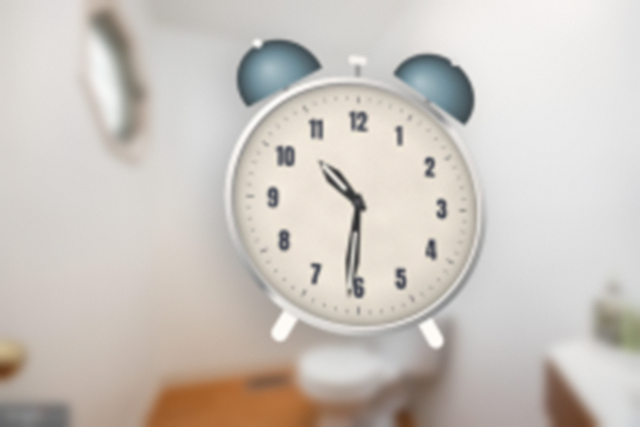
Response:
10.31
